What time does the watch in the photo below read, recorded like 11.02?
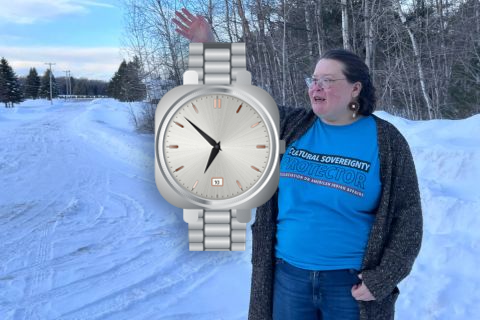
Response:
6.52
